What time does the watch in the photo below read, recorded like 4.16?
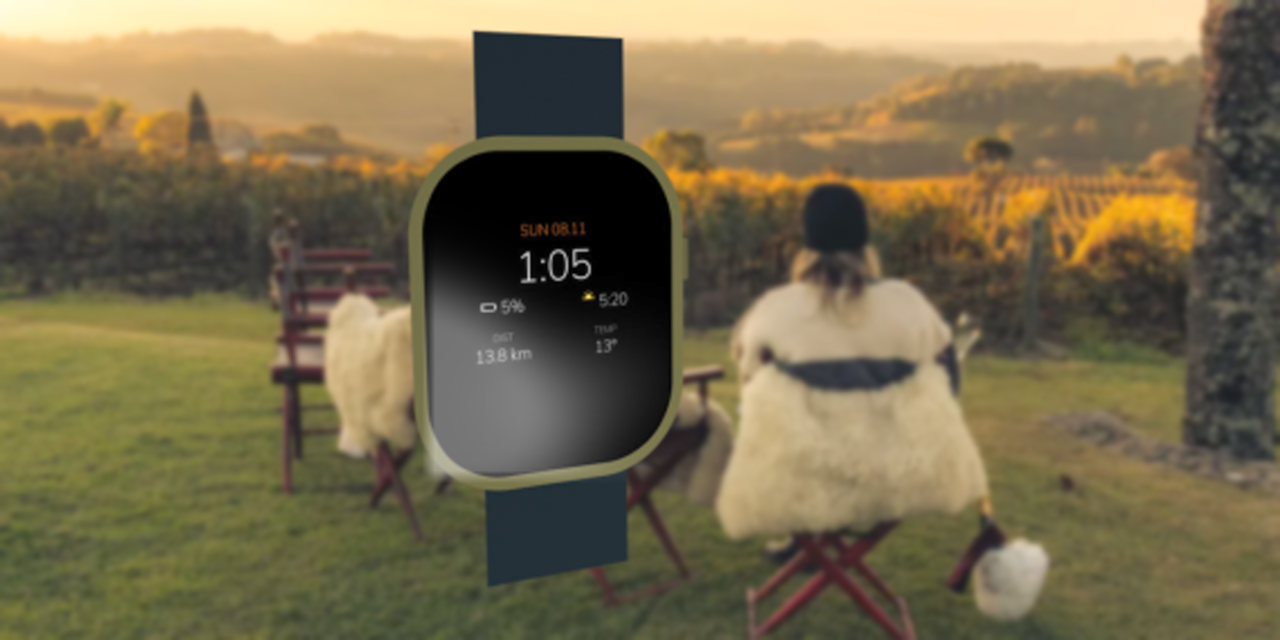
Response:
1.05
